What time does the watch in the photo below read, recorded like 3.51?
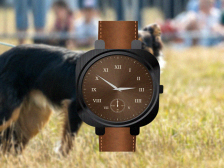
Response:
2.51
